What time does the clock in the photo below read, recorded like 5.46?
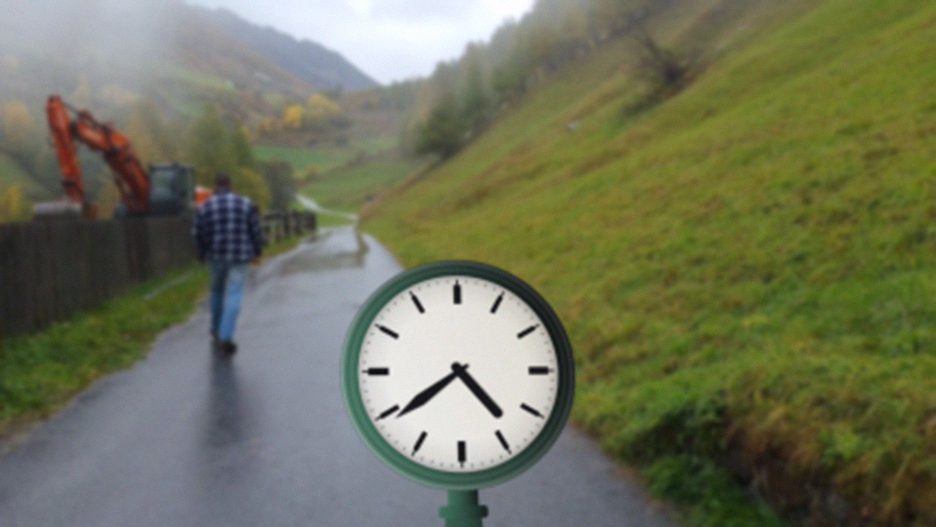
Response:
4.39
